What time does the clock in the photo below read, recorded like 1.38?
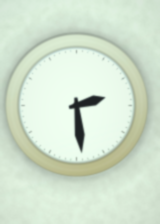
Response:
2.29
